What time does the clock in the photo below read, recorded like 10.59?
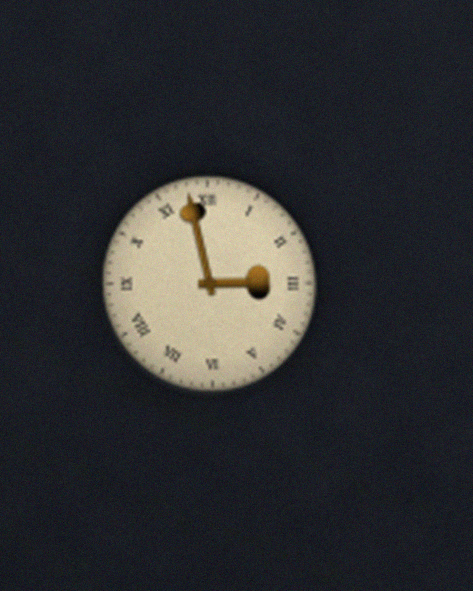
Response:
2.58
